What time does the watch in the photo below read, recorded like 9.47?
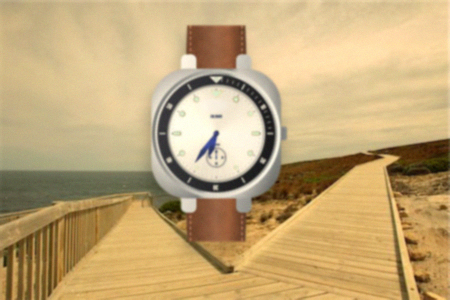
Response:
6.36
